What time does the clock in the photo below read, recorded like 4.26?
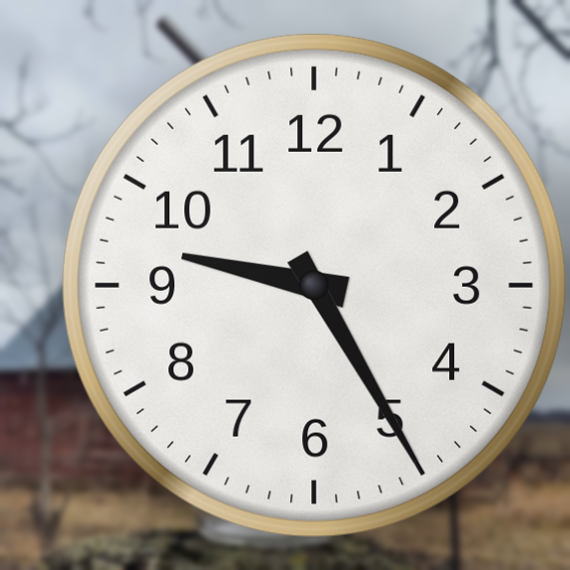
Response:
9.25
